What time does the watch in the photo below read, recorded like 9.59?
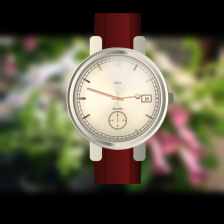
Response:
2.48
